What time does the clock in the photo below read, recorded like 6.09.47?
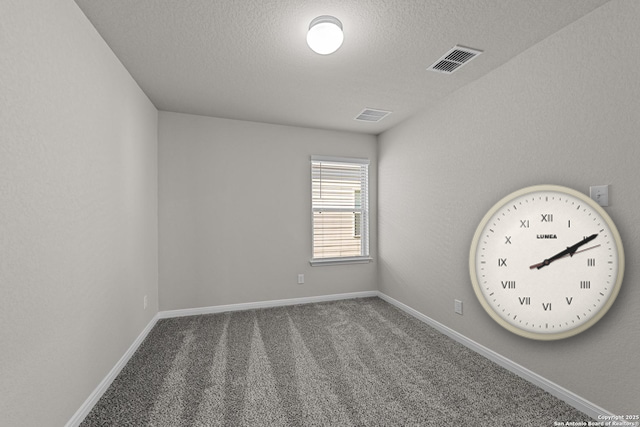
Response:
2.10.12
